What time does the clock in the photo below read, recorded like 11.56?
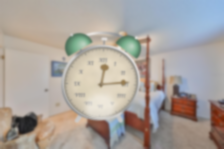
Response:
12.14
